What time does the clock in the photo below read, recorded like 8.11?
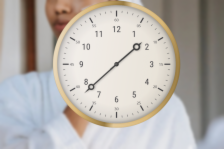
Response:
1.38
